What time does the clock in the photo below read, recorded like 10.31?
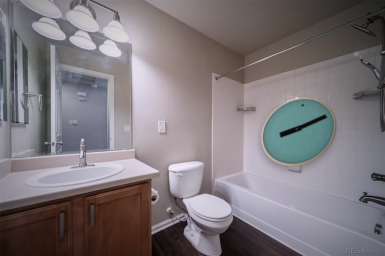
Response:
8.10
